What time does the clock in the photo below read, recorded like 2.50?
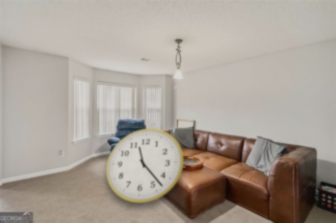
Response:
11.23
